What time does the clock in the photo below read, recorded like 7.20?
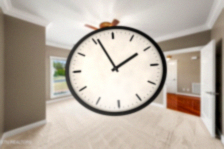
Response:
1.56
